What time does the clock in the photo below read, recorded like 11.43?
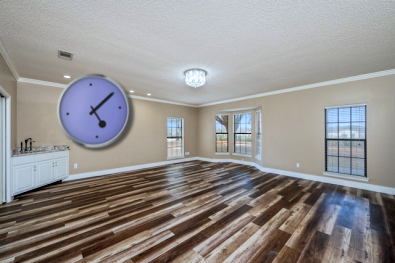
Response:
5.09
